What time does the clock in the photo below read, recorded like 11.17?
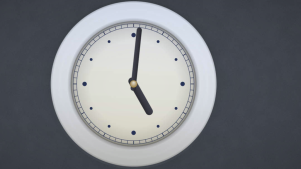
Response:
5.01
